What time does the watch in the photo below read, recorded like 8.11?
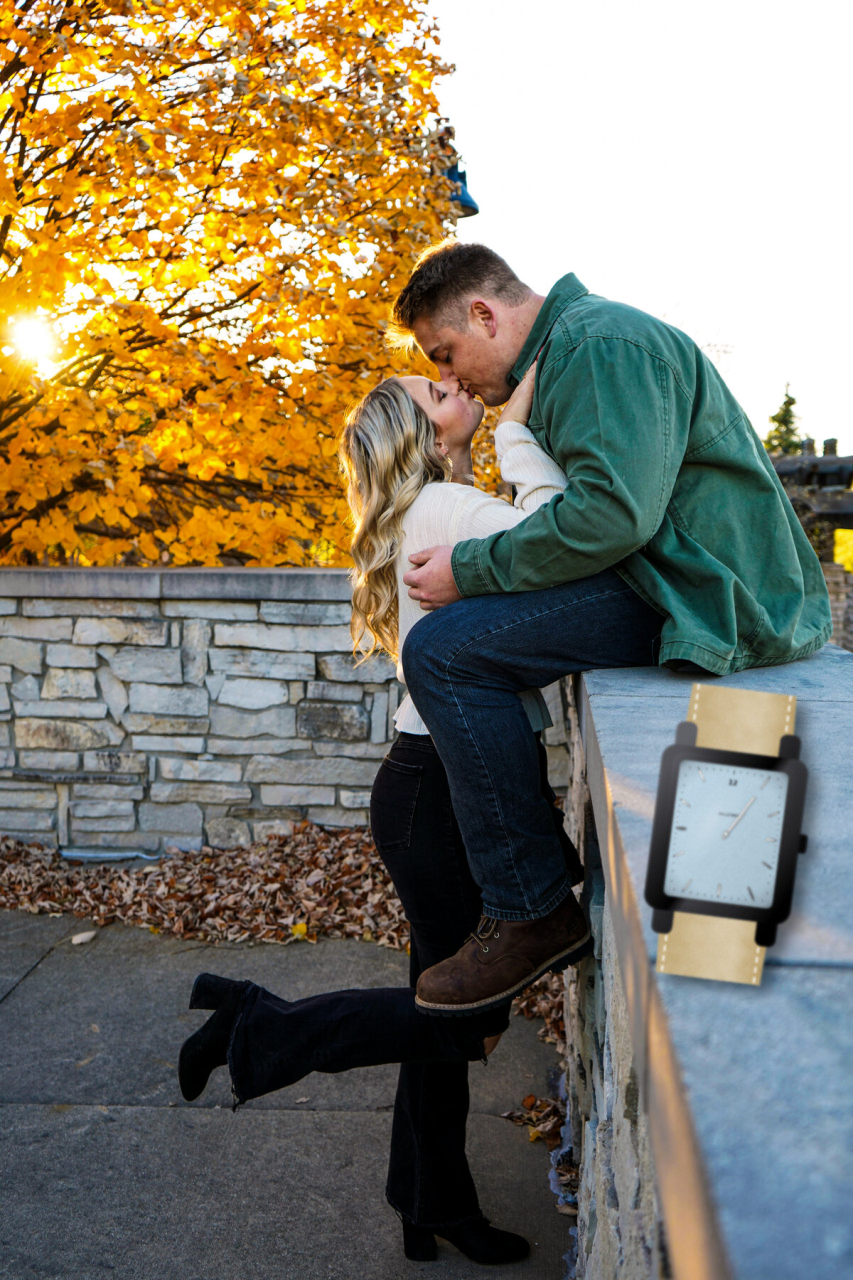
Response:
1.05
